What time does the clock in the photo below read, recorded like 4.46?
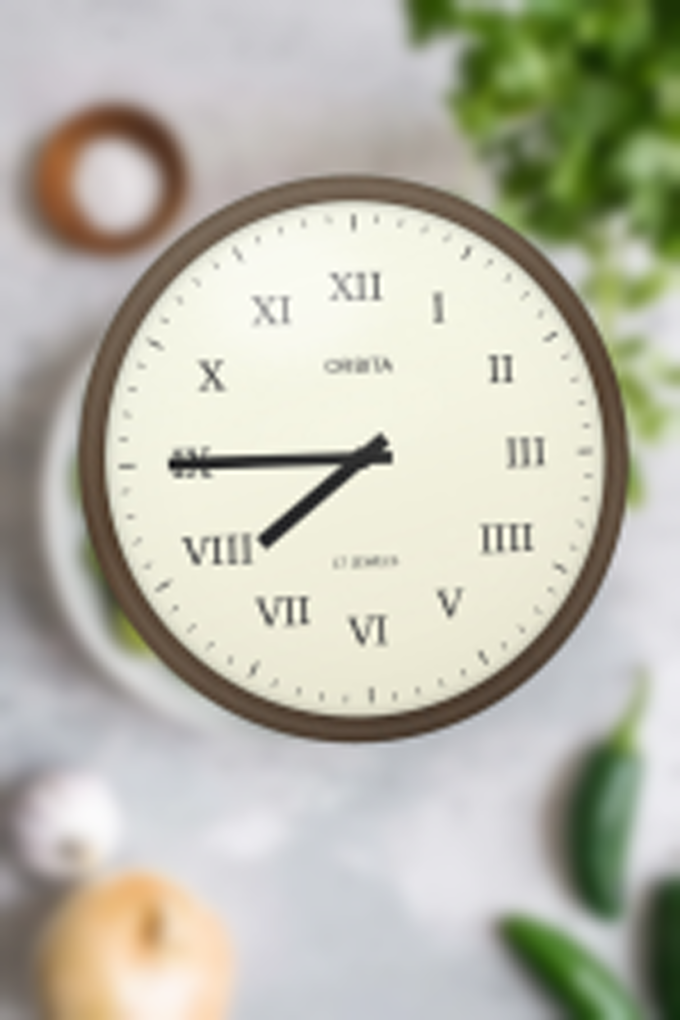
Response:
7.45
